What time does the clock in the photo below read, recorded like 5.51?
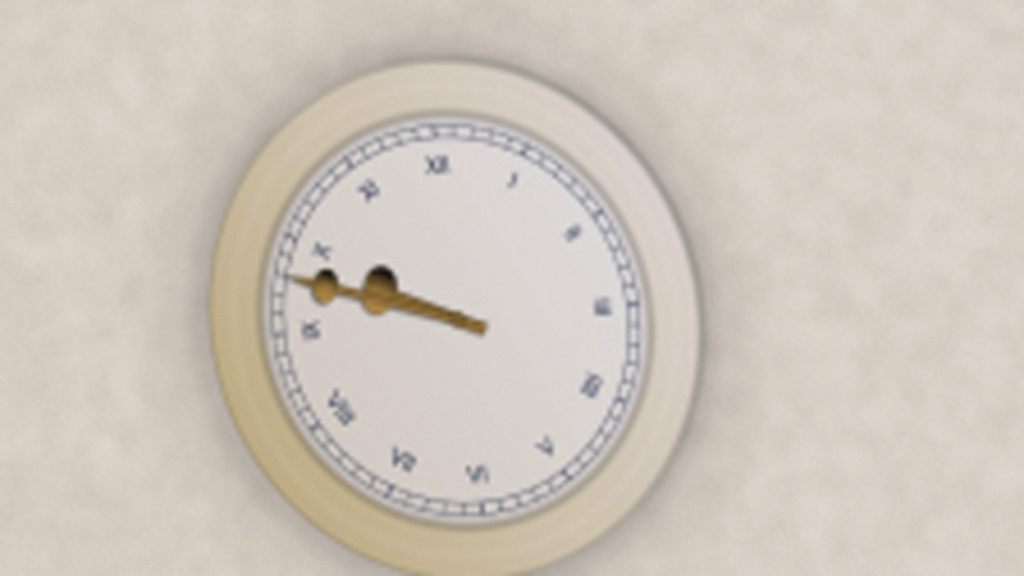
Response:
9.48
